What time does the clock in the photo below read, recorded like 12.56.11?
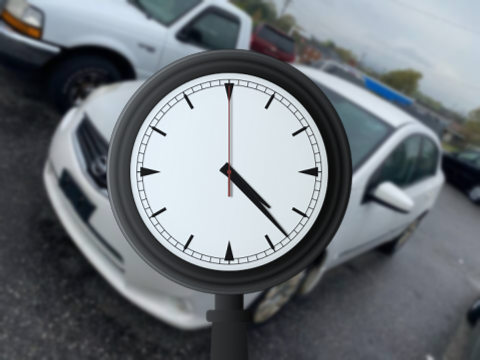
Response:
4.23.00
